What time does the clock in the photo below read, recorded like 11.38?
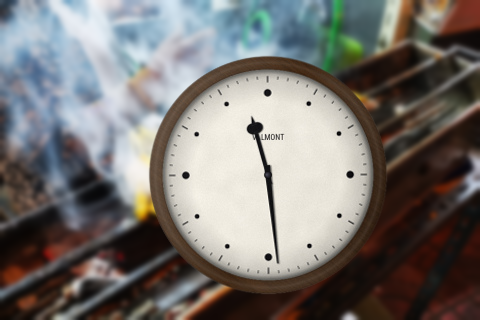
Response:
11.29
